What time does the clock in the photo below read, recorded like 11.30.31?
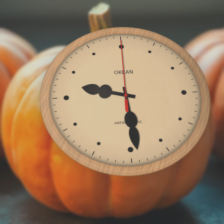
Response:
9.29.00
